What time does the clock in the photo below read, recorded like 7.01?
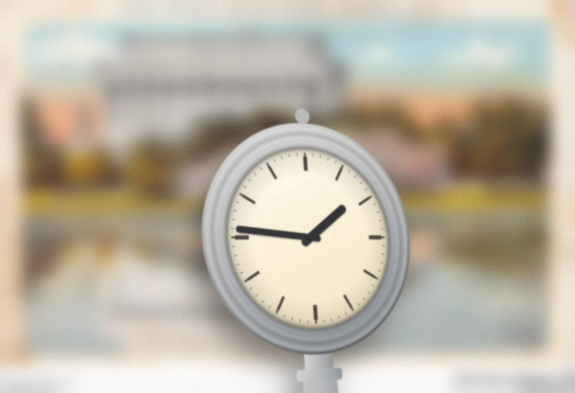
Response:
1.46
